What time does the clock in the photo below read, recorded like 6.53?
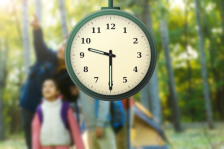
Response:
9.30
